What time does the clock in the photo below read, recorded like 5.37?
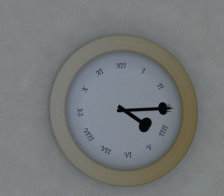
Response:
4.15
